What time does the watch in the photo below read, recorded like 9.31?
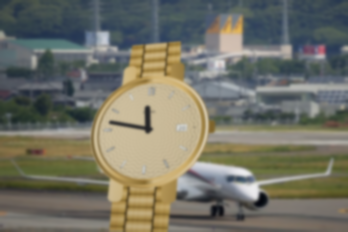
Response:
11.47
